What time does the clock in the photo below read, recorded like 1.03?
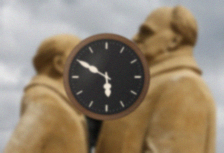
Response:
5.50
